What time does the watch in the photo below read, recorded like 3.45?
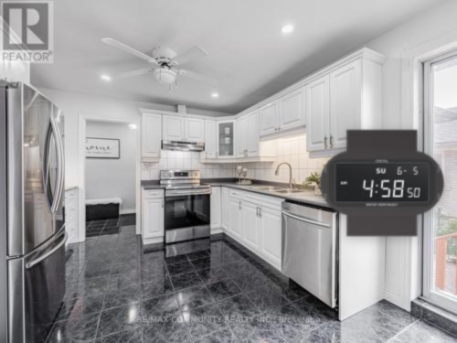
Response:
4.58
